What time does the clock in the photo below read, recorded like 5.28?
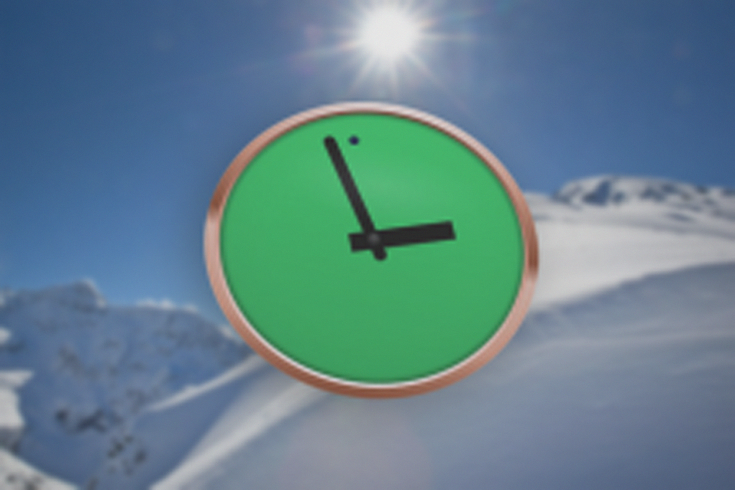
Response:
2.58
